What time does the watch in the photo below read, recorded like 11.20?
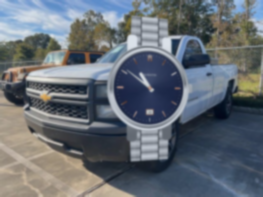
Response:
10.51
